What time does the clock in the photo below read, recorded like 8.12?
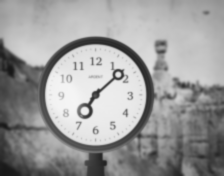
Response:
7.08
